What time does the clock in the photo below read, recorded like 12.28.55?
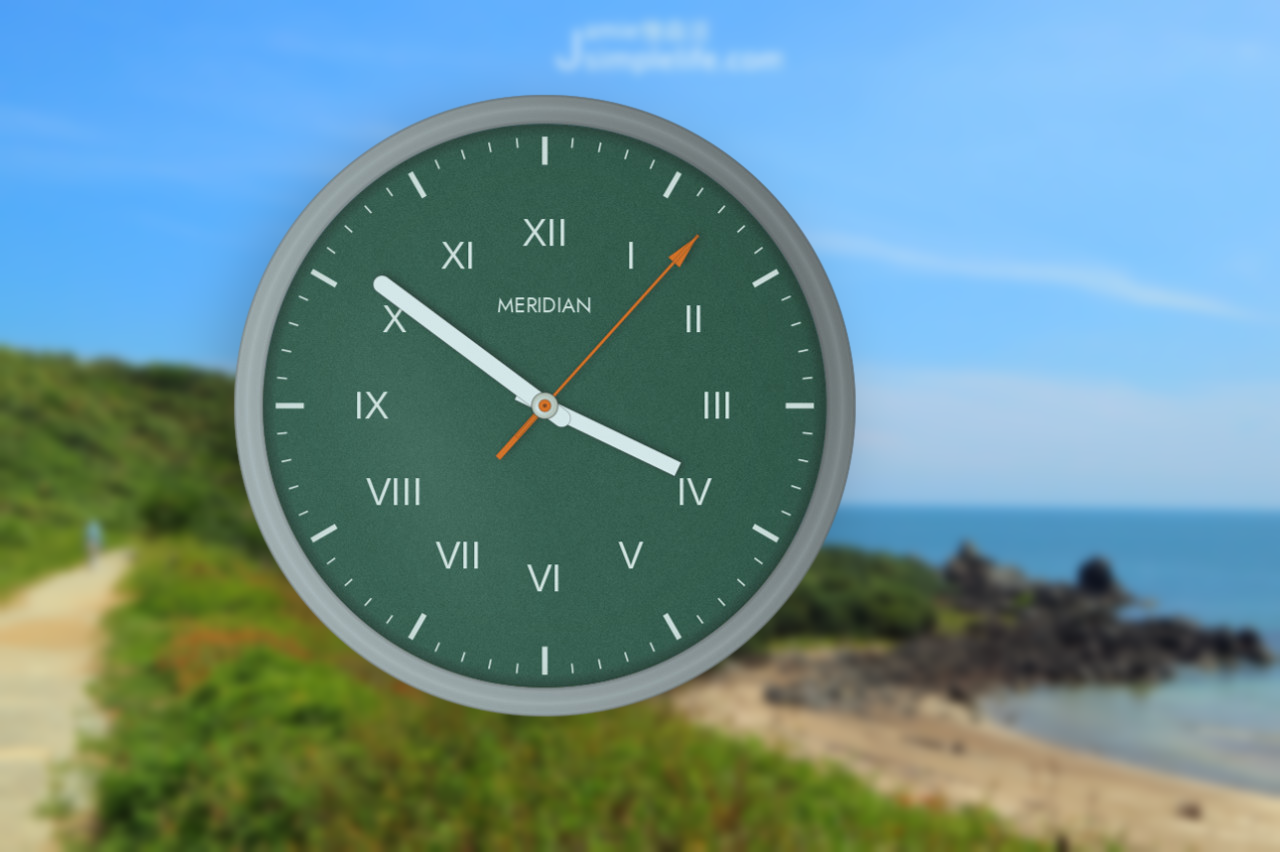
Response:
3.51.07
